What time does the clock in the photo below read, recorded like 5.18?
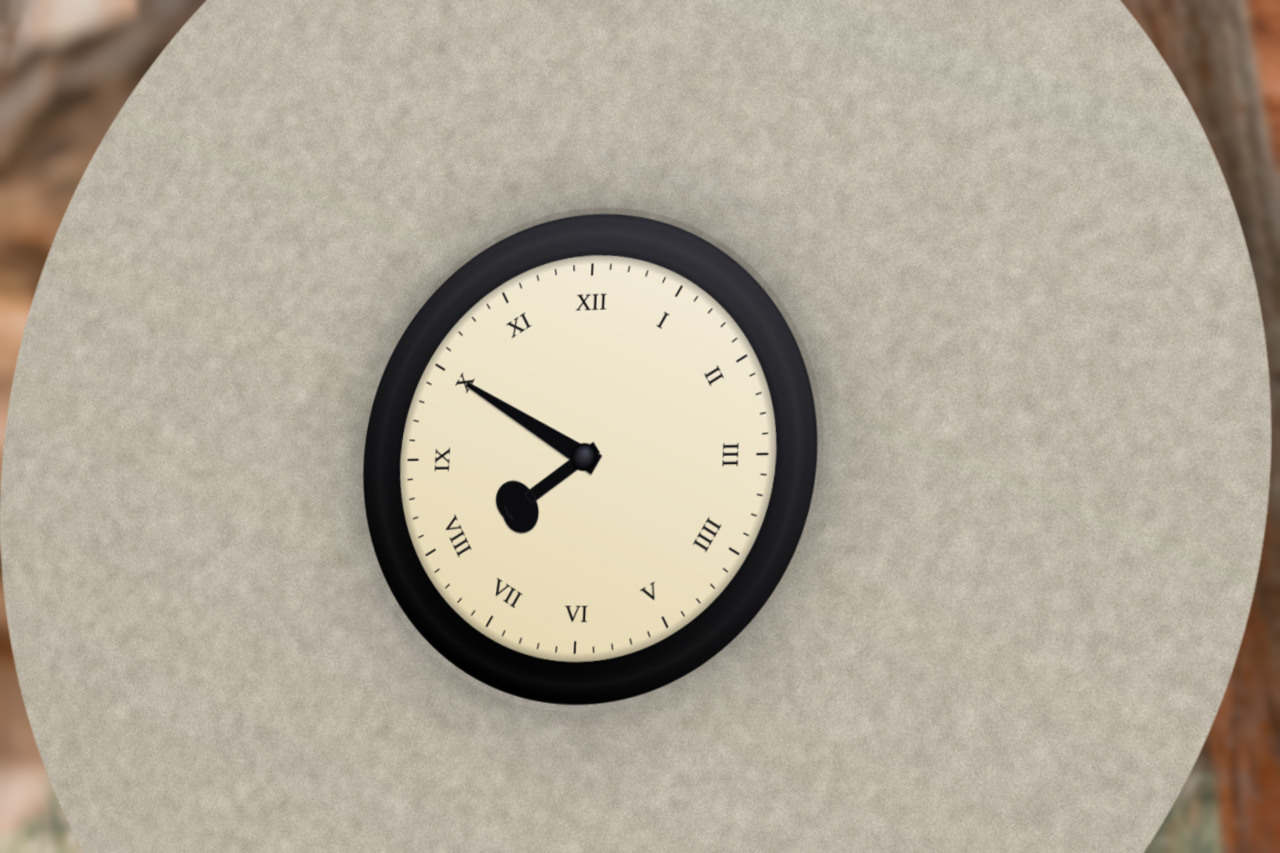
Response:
7.50
